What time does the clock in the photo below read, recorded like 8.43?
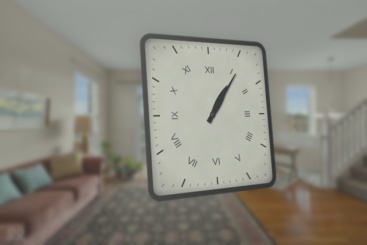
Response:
1.06
